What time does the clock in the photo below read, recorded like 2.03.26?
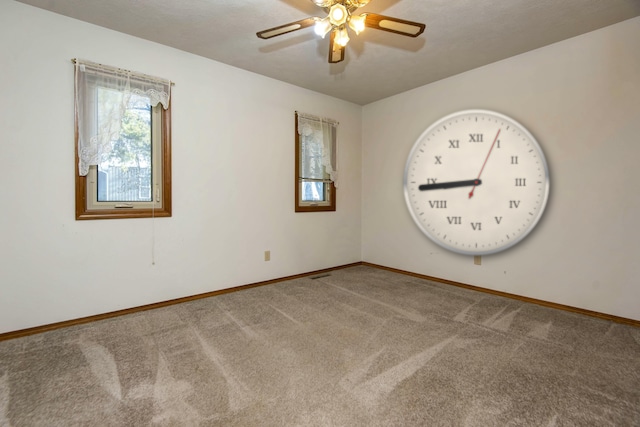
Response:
8.44.04
